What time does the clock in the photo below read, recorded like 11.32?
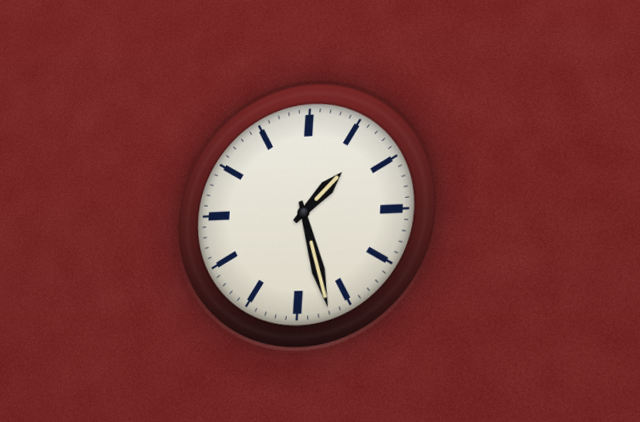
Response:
1.27
